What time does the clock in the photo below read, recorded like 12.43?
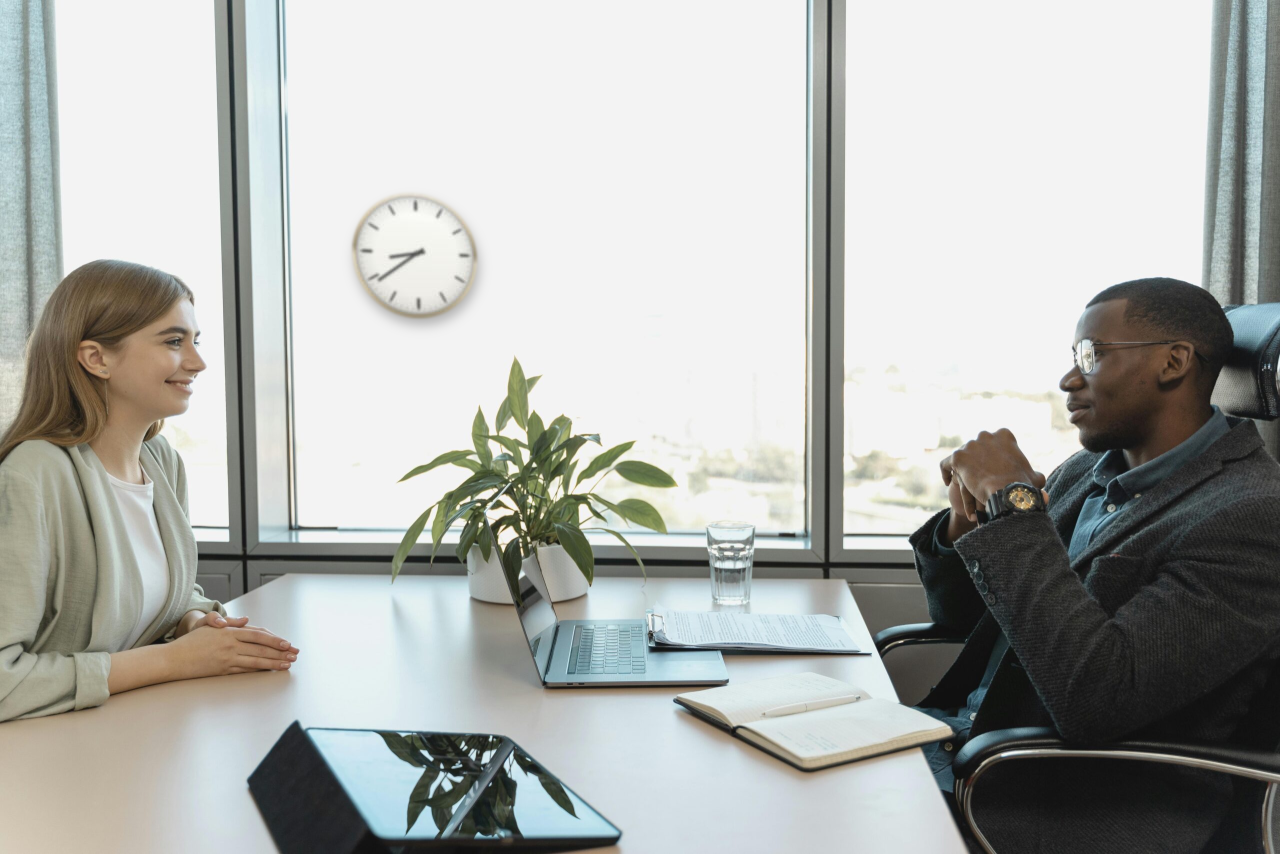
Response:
8.39
